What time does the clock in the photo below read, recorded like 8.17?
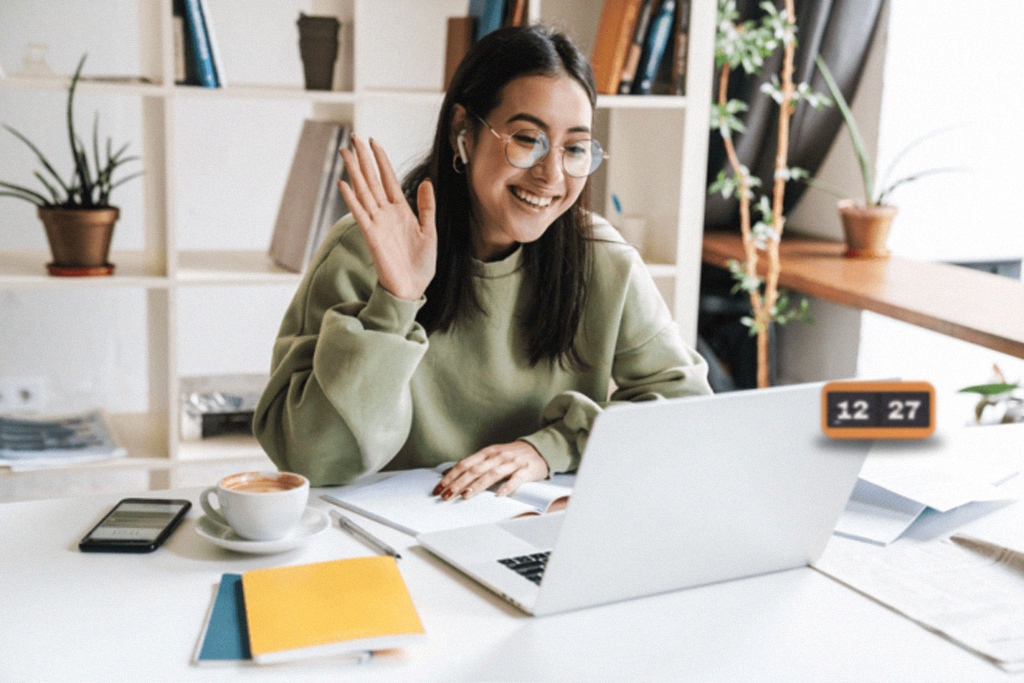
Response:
12.27
